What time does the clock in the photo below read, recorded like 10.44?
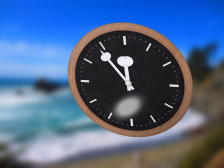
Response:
11.54
